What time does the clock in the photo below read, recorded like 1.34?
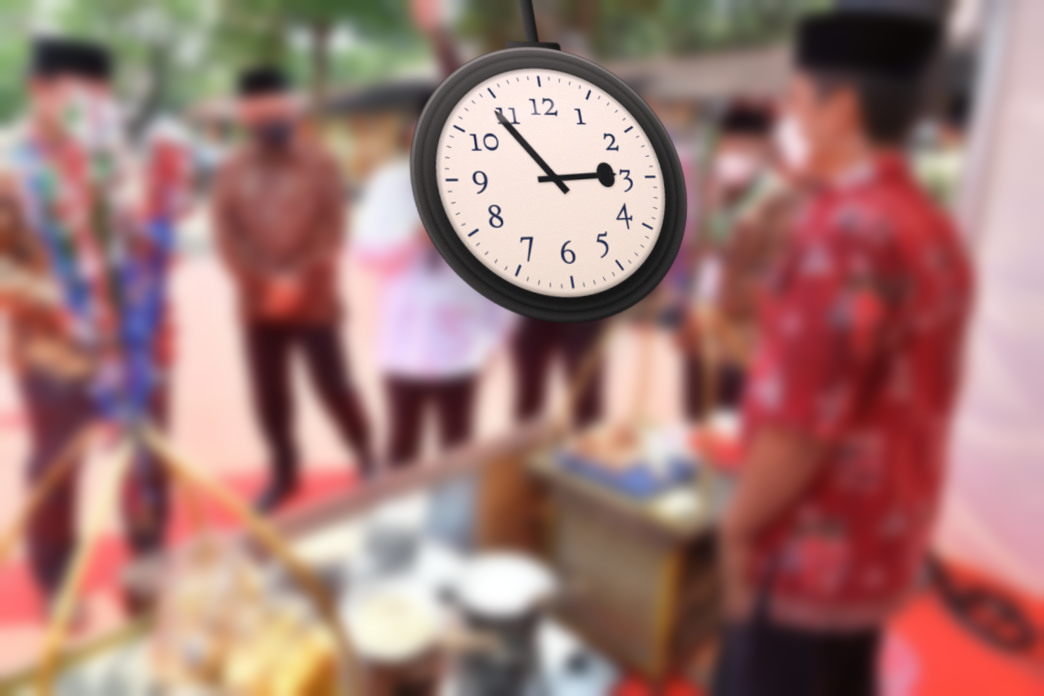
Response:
2.54
